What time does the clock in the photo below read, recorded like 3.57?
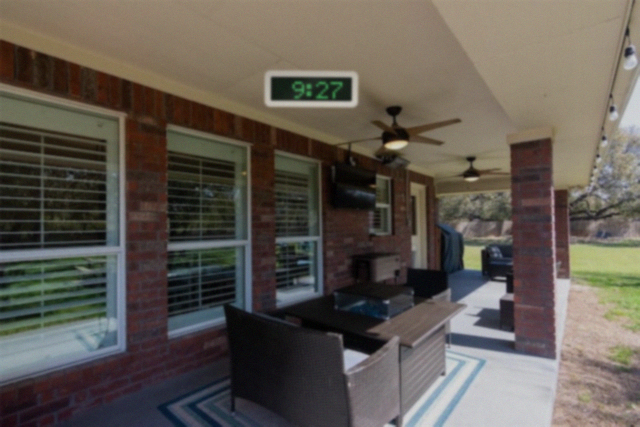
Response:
9.27
